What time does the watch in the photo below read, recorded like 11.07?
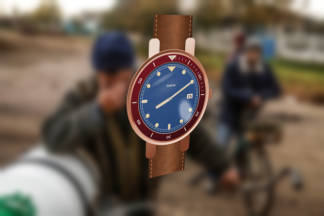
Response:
8.10
